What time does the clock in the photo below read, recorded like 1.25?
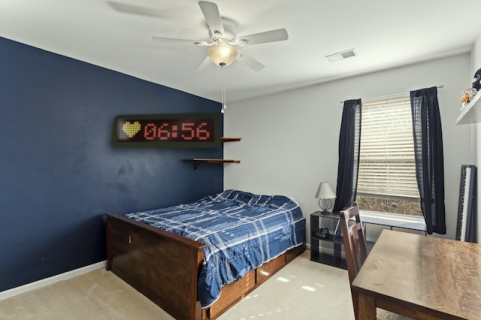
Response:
6.56
